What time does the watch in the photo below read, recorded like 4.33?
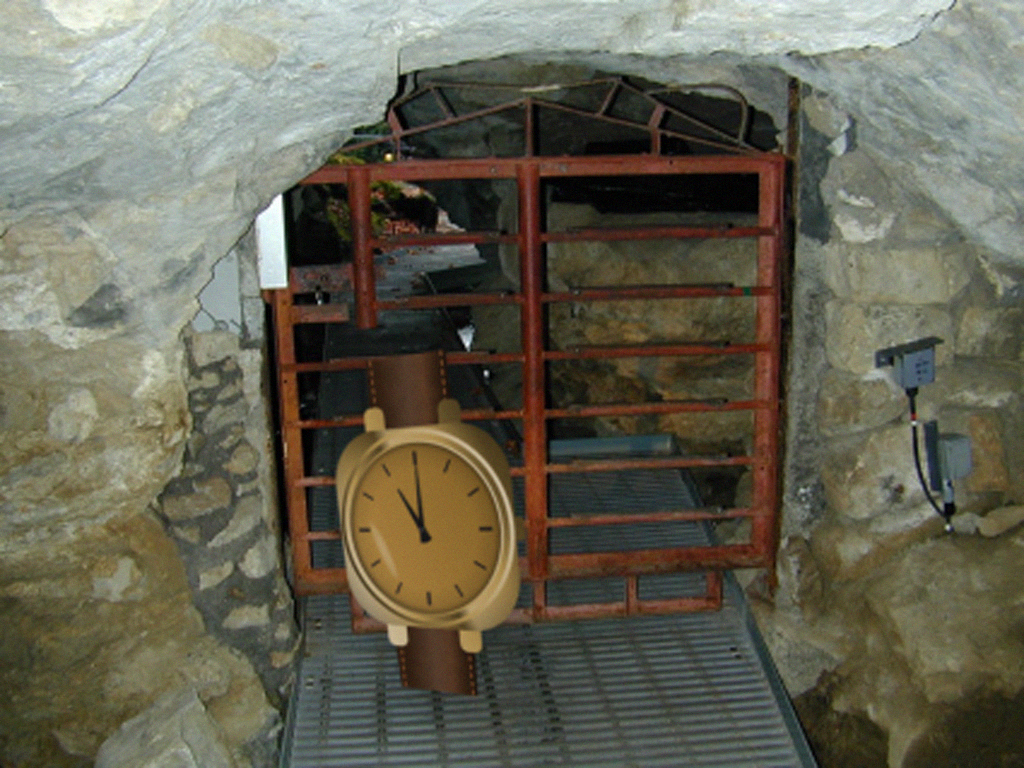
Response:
11.00
